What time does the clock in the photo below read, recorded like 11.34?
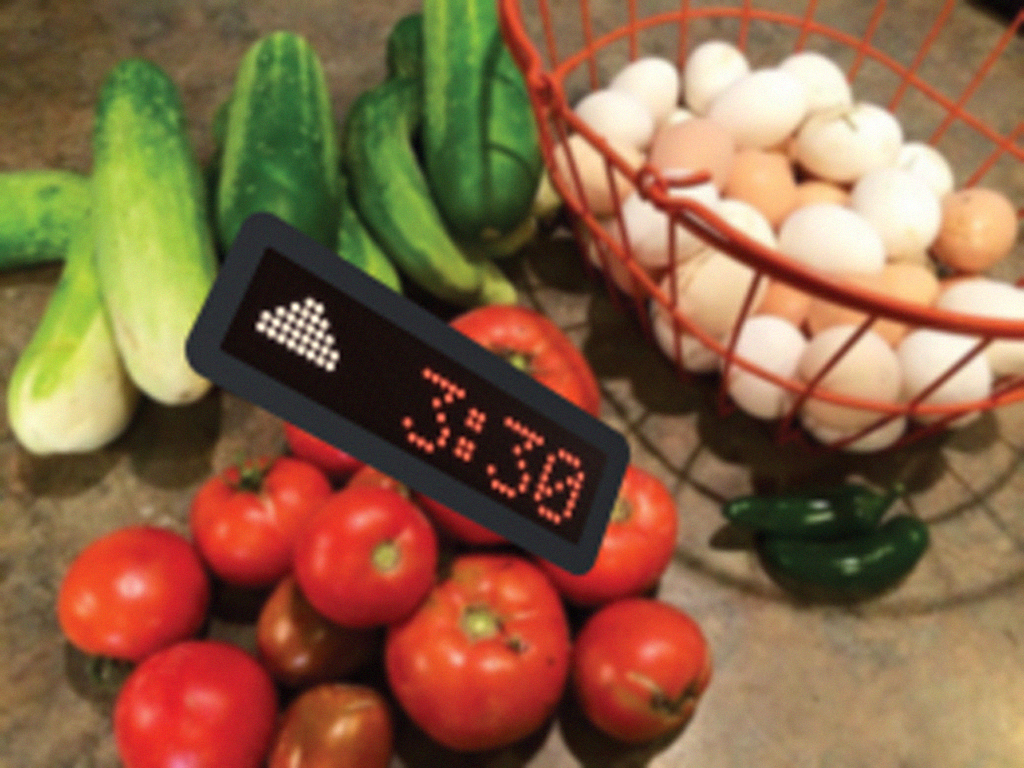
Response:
3.30
